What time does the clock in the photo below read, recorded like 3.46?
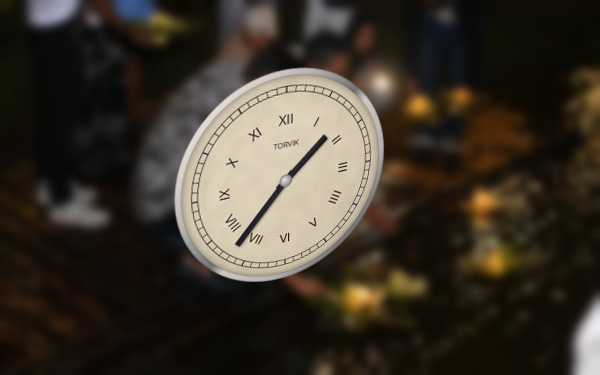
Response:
1.37
